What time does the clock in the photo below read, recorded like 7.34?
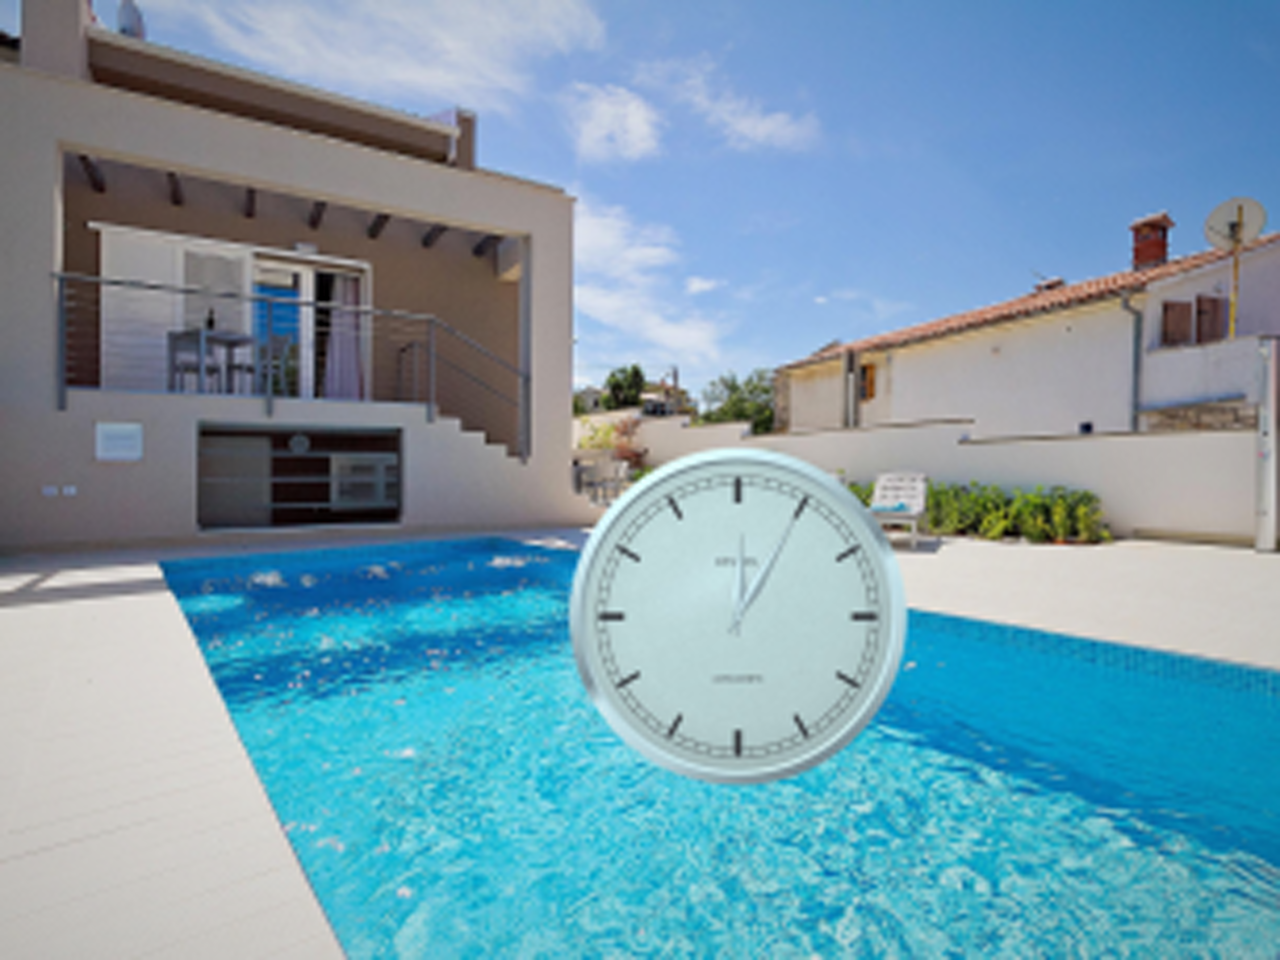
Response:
12.05
